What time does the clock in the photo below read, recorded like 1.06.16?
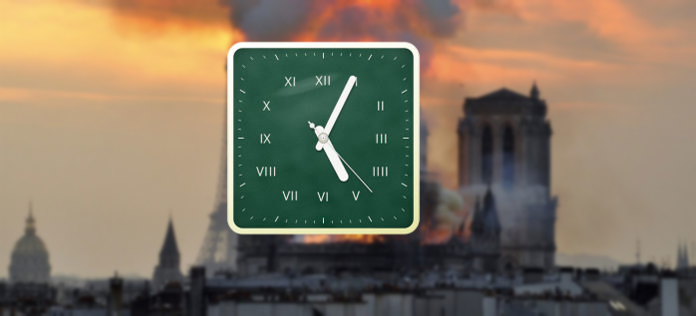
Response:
5.04.23
